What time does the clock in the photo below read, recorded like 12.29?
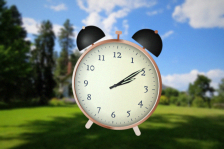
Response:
2.09
